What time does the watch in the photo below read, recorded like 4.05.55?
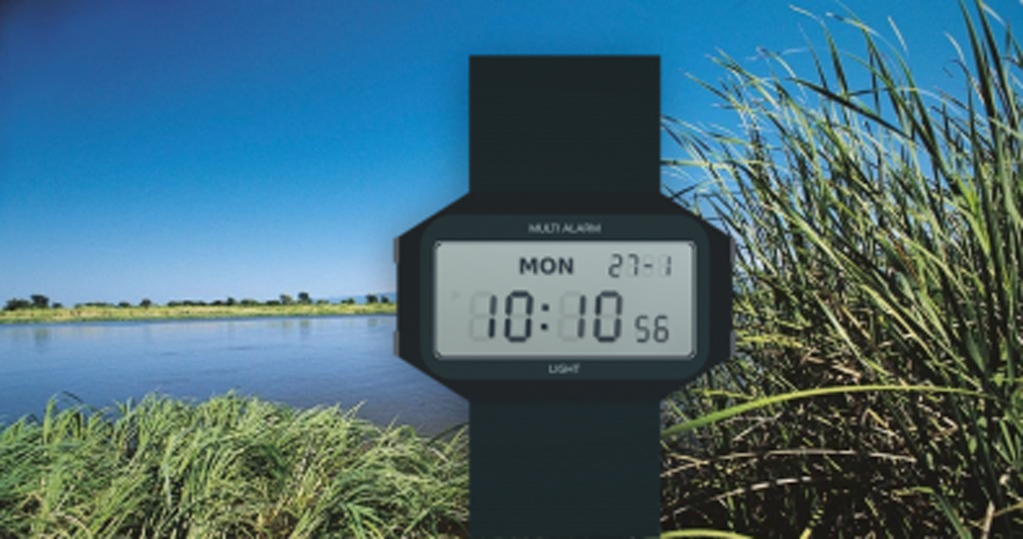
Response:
10.10.56
